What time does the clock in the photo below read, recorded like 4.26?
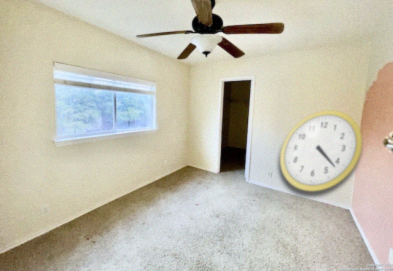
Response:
4.22
